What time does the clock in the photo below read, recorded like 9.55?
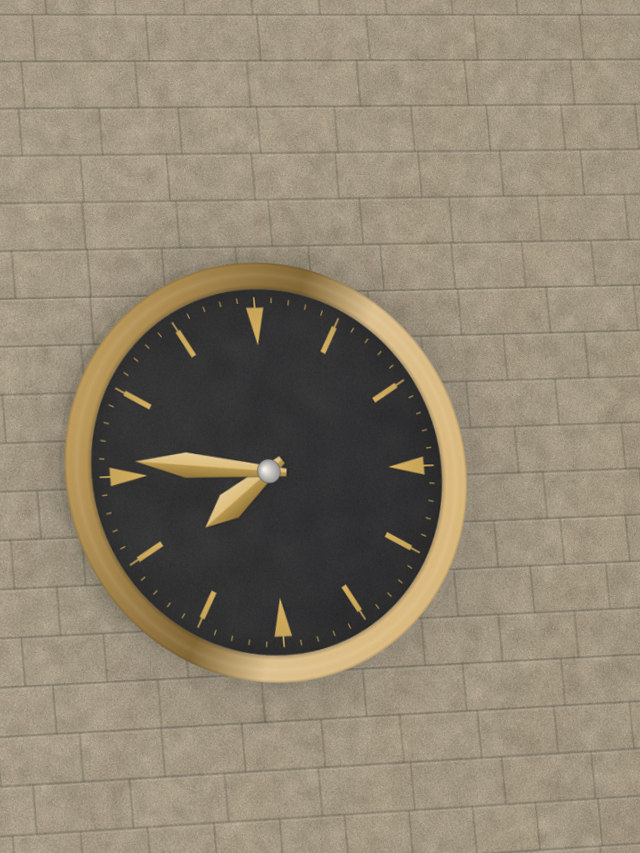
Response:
7.46
